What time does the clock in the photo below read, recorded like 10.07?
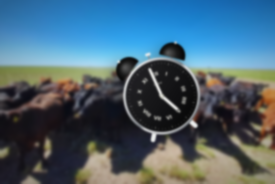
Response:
4.59
